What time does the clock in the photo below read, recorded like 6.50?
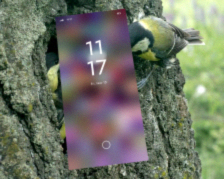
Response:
11.17
